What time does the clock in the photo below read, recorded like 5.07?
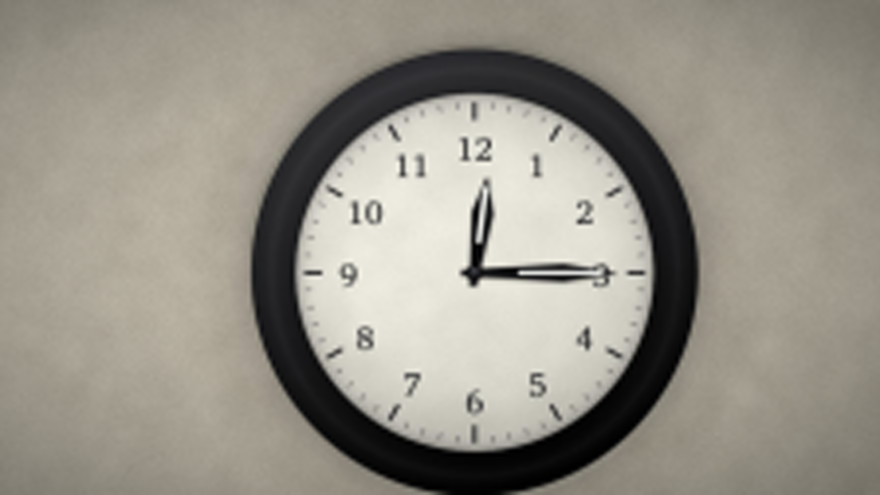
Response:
12.15
